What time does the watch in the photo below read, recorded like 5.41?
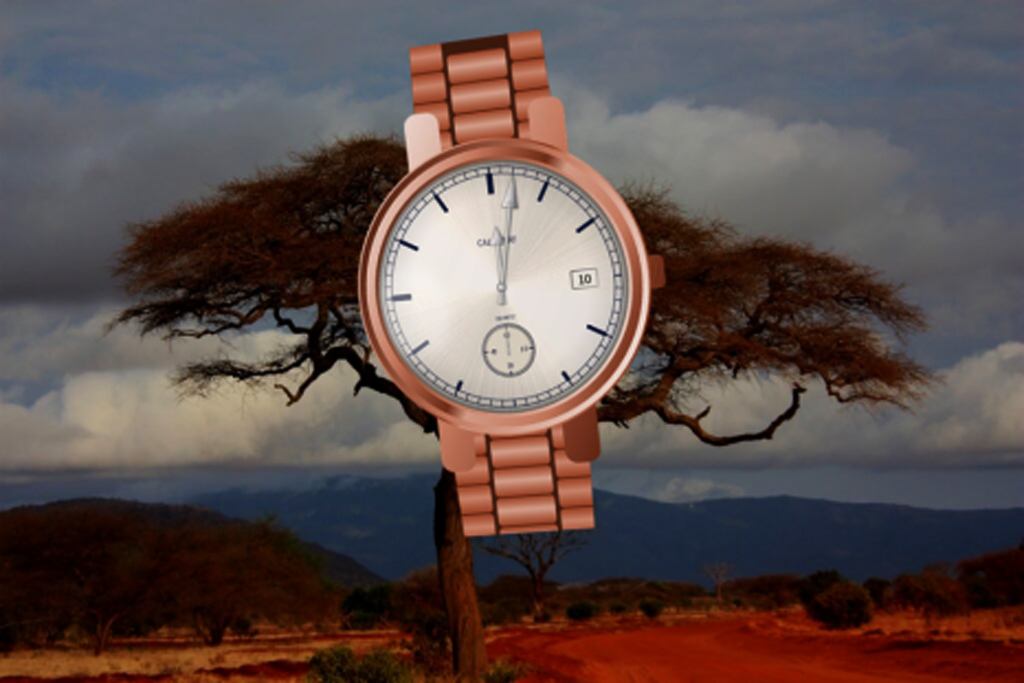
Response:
12.02
